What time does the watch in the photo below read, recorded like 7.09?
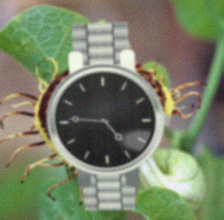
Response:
4.46
